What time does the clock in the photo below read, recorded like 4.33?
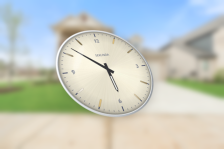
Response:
5.52
